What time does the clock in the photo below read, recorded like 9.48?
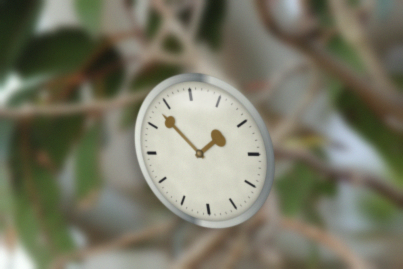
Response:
1.53
